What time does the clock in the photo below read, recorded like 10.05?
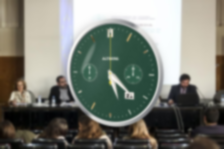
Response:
5.22
